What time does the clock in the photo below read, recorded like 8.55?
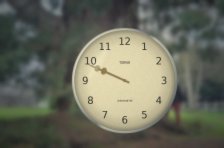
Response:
9.49
